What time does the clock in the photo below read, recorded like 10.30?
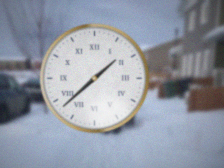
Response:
1.38
